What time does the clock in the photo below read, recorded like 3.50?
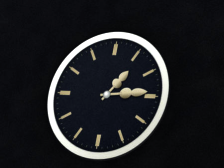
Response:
1.14
